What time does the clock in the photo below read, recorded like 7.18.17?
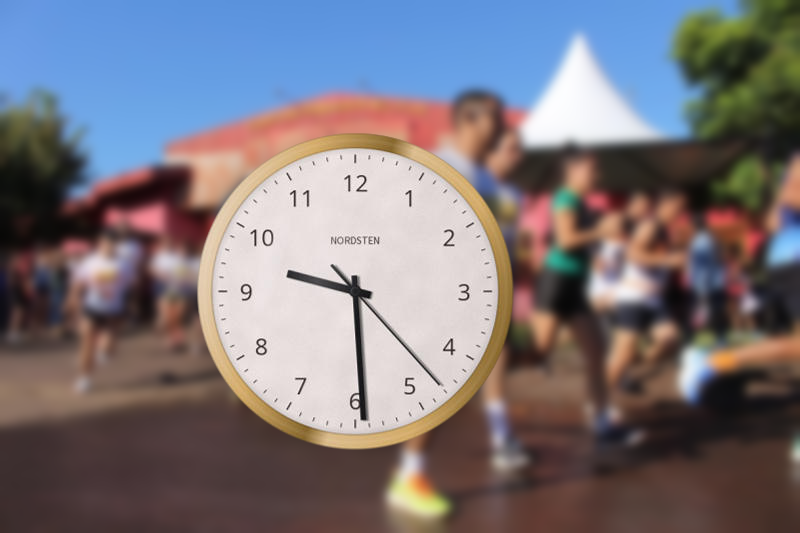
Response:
9.29.23
